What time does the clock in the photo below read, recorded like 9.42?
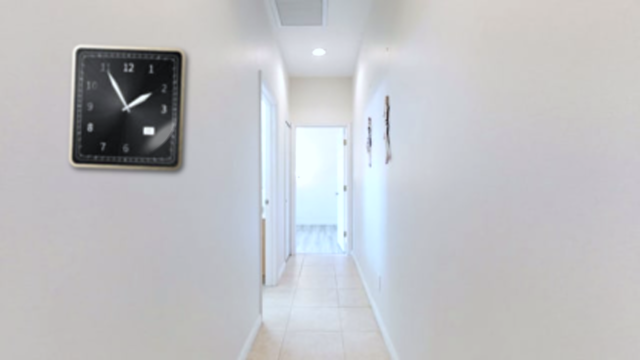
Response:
1.55
